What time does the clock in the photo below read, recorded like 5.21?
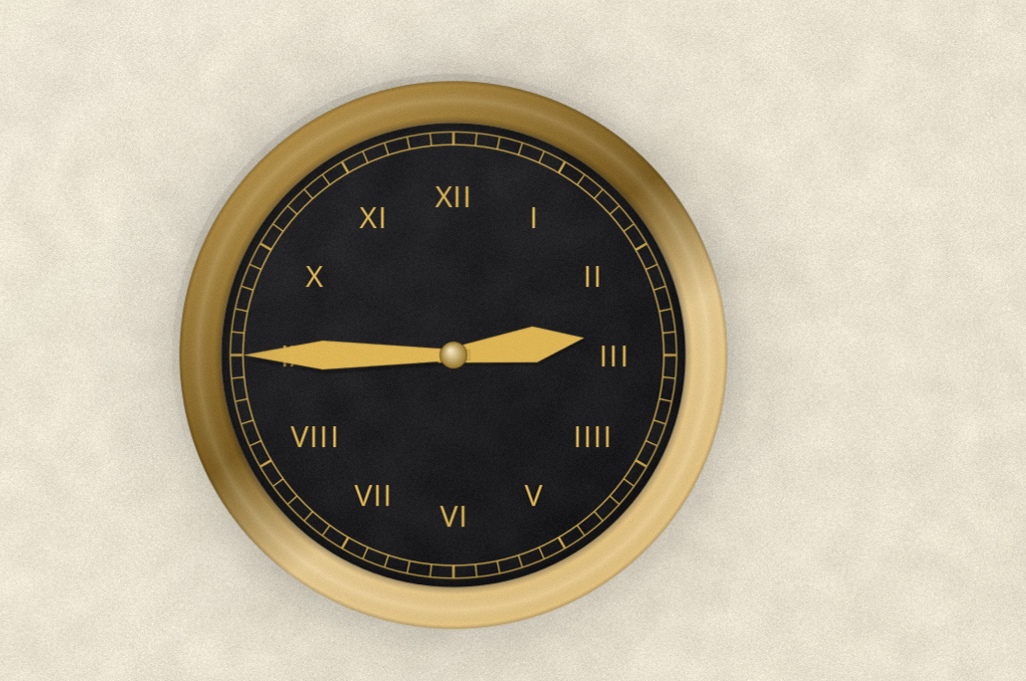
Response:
2.45
